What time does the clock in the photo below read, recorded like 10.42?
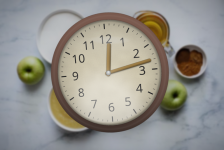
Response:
12.13
